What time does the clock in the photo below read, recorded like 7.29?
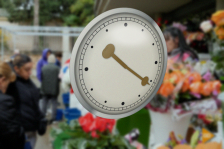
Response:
10.21
